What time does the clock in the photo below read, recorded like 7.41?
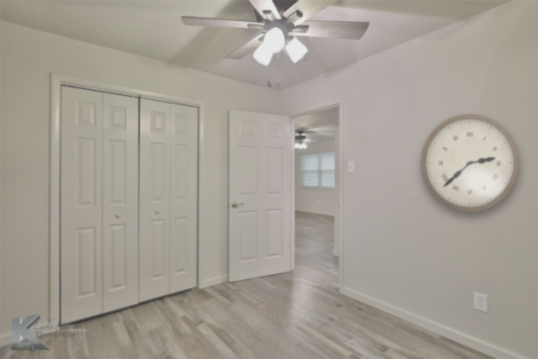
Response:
2.38
